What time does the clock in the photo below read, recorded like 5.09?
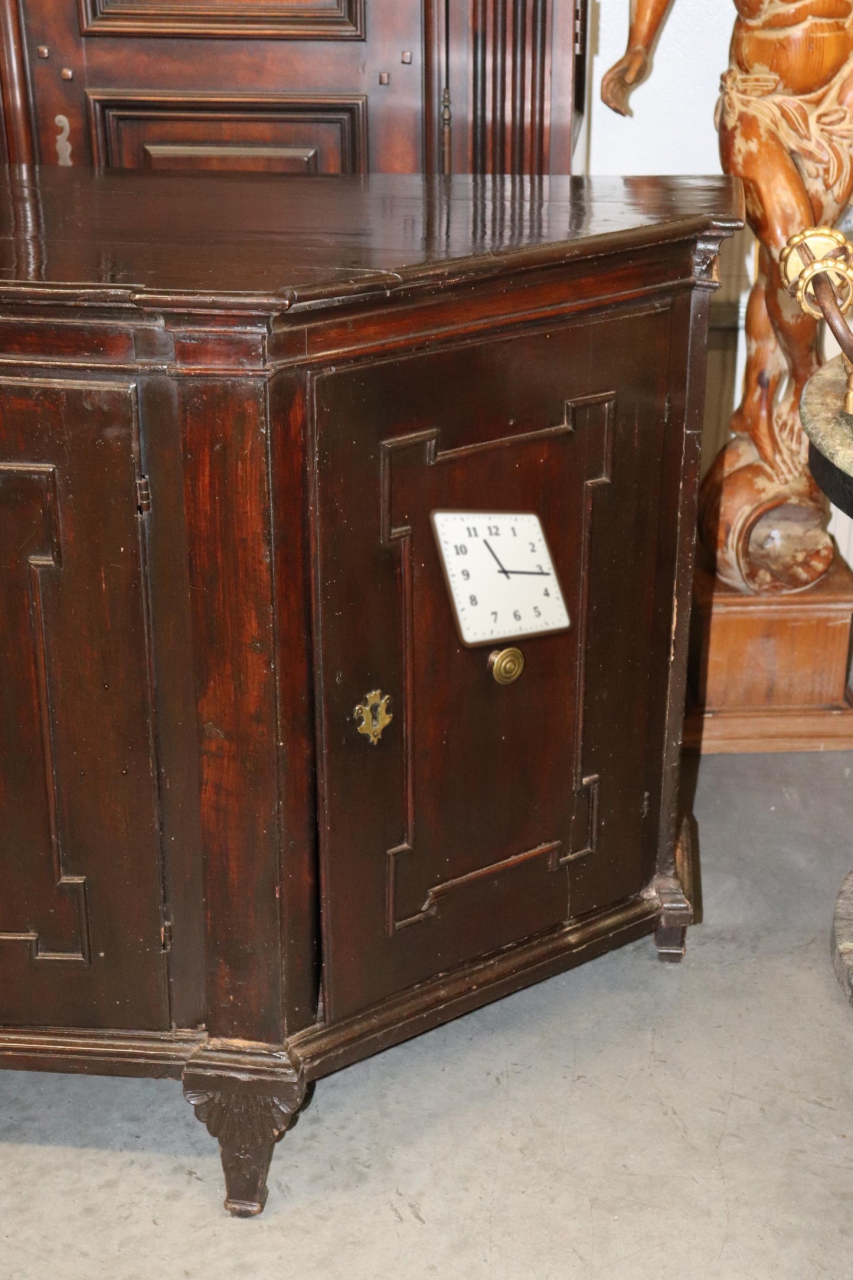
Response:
11.16
